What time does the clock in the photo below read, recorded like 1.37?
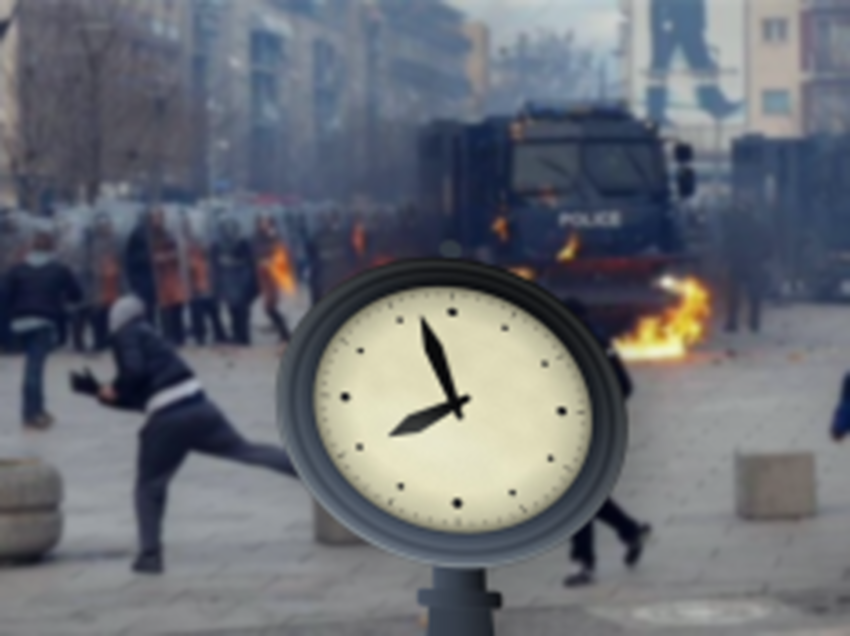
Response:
7.57
